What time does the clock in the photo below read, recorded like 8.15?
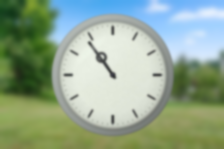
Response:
10.54
